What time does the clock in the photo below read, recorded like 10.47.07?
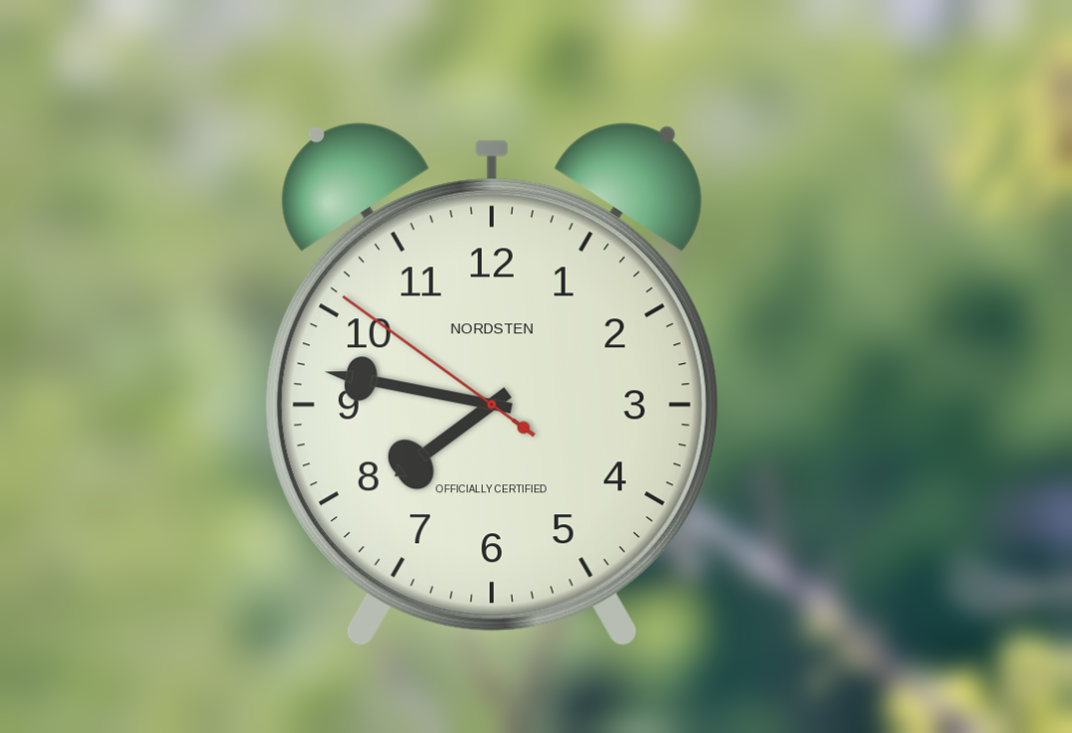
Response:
7.46.51
